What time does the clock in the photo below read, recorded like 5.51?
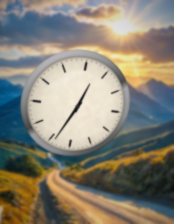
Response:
12.34
